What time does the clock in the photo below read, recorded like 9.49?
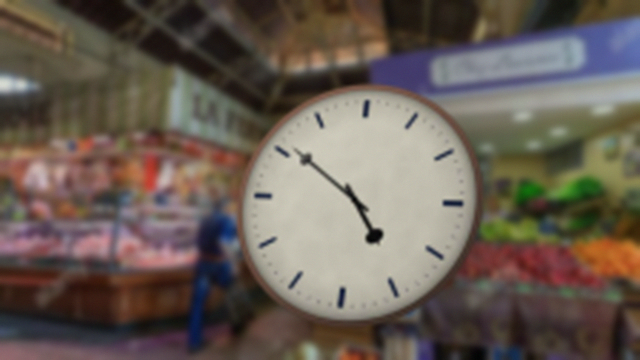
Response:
4.51
